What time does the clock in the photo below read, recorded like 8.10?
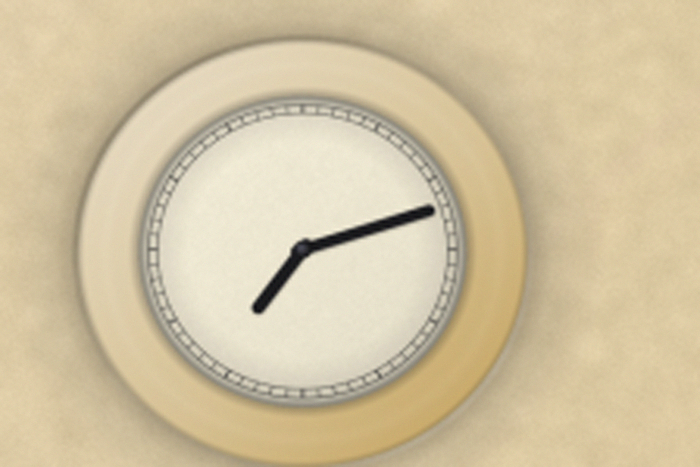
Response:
7.12
